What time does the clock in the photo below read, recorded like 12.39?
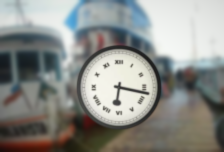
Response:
6.17
